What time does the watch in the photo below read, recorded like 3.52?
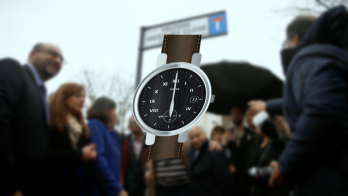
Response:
6.00
